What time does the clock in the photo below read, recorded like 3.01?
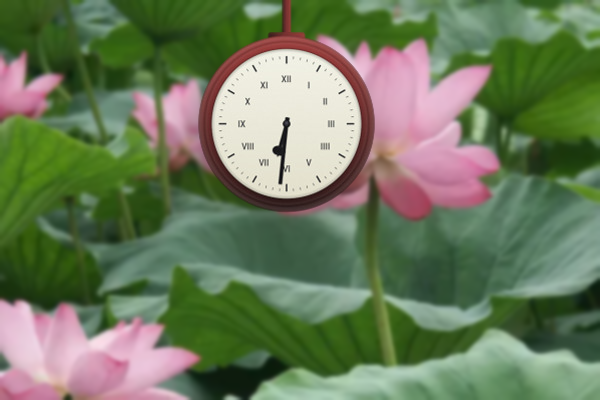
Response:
6.31
